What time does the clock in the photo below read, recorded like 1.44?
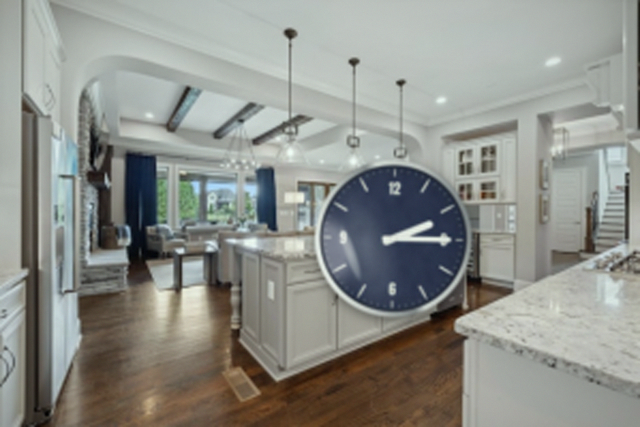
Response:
2.15
